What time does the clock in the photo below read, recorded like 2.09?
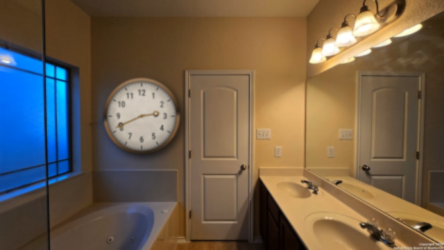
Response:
2.41
